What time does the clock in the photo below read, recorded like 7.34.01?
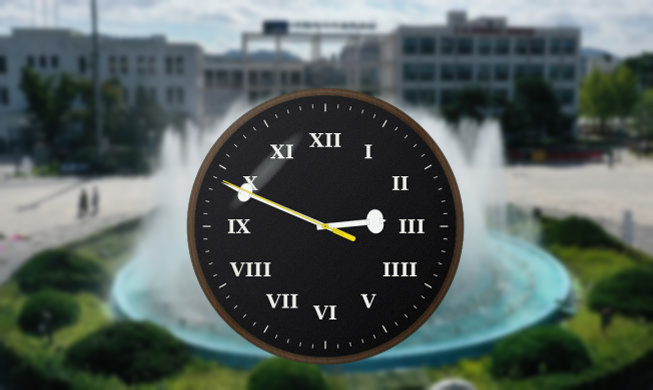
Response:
2.48.49
